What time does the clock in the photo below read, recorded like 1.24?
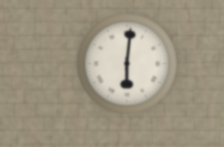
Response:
6.01
